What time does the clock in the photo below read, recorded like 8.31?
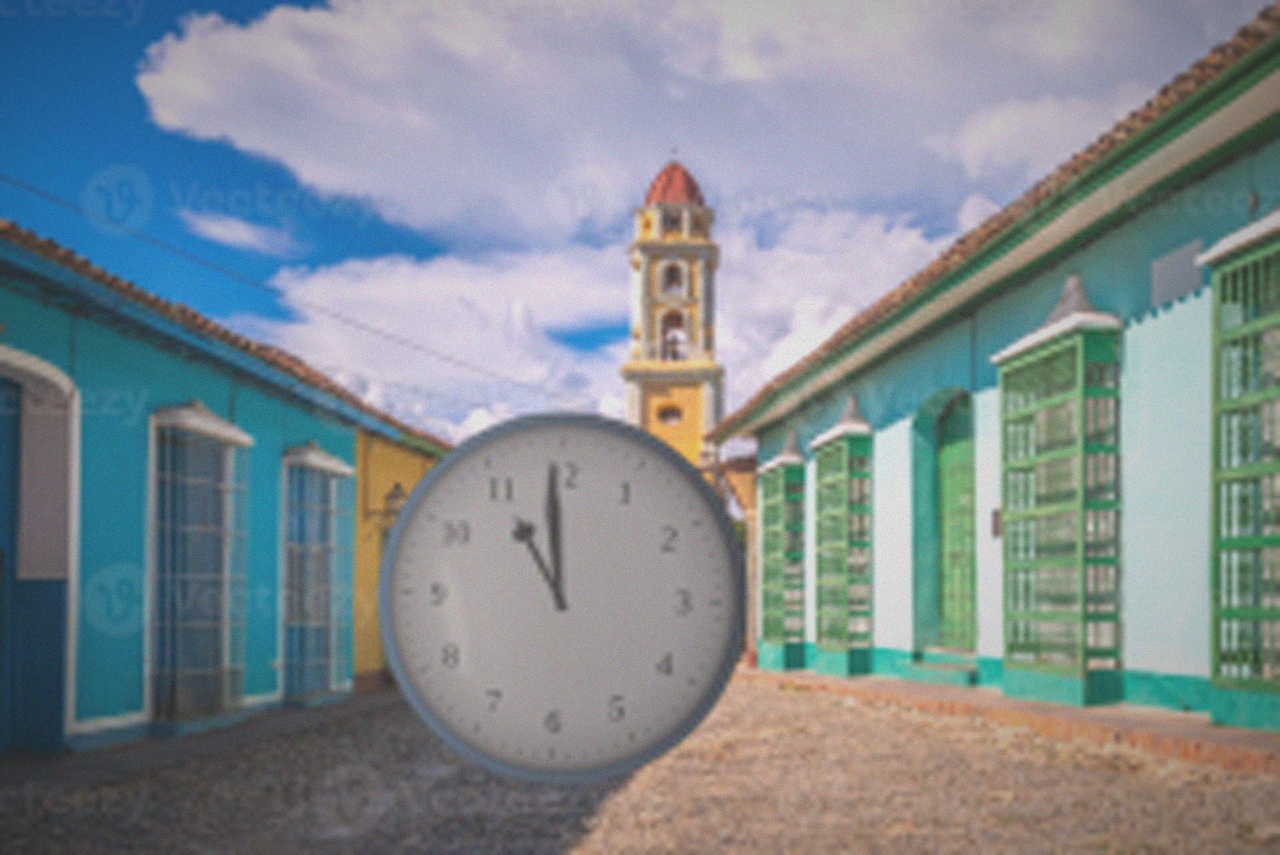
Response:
10.59
